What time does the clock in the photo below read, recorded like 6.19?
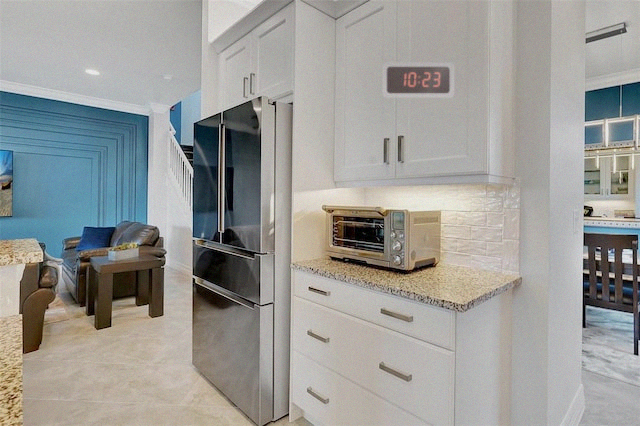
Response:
10.23
